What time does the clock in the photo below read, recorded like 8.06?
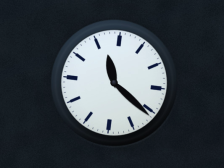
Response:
11.21
